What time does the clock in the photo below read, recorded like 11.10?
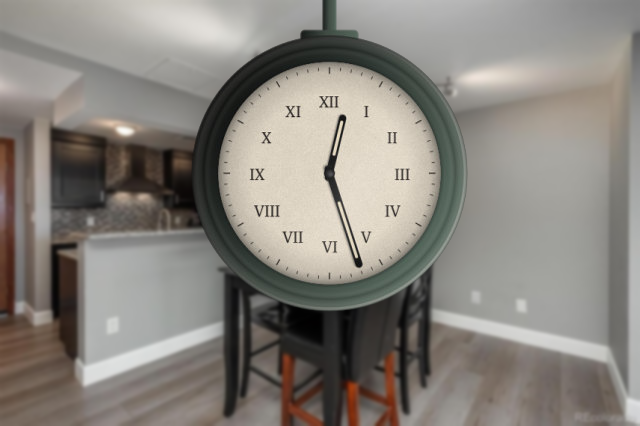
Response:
12.27
